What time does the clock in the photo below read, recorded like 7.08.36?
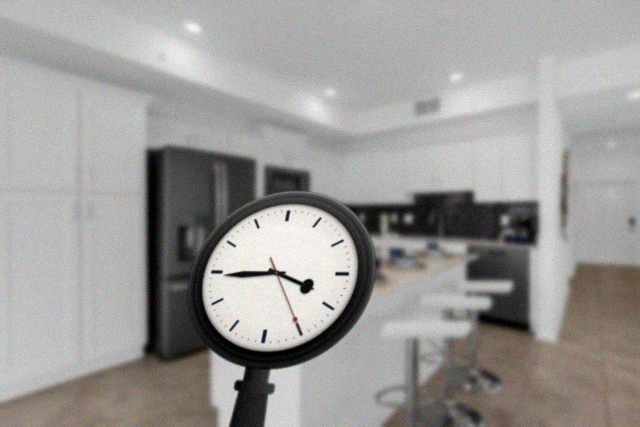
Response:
3.44.25
